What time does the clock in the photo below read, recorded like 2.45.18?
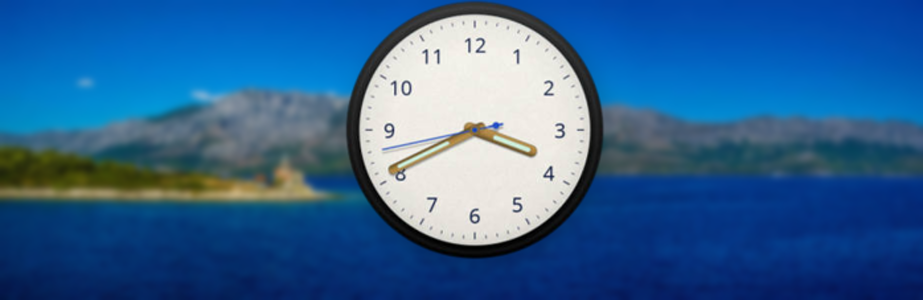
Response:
3.40.43
